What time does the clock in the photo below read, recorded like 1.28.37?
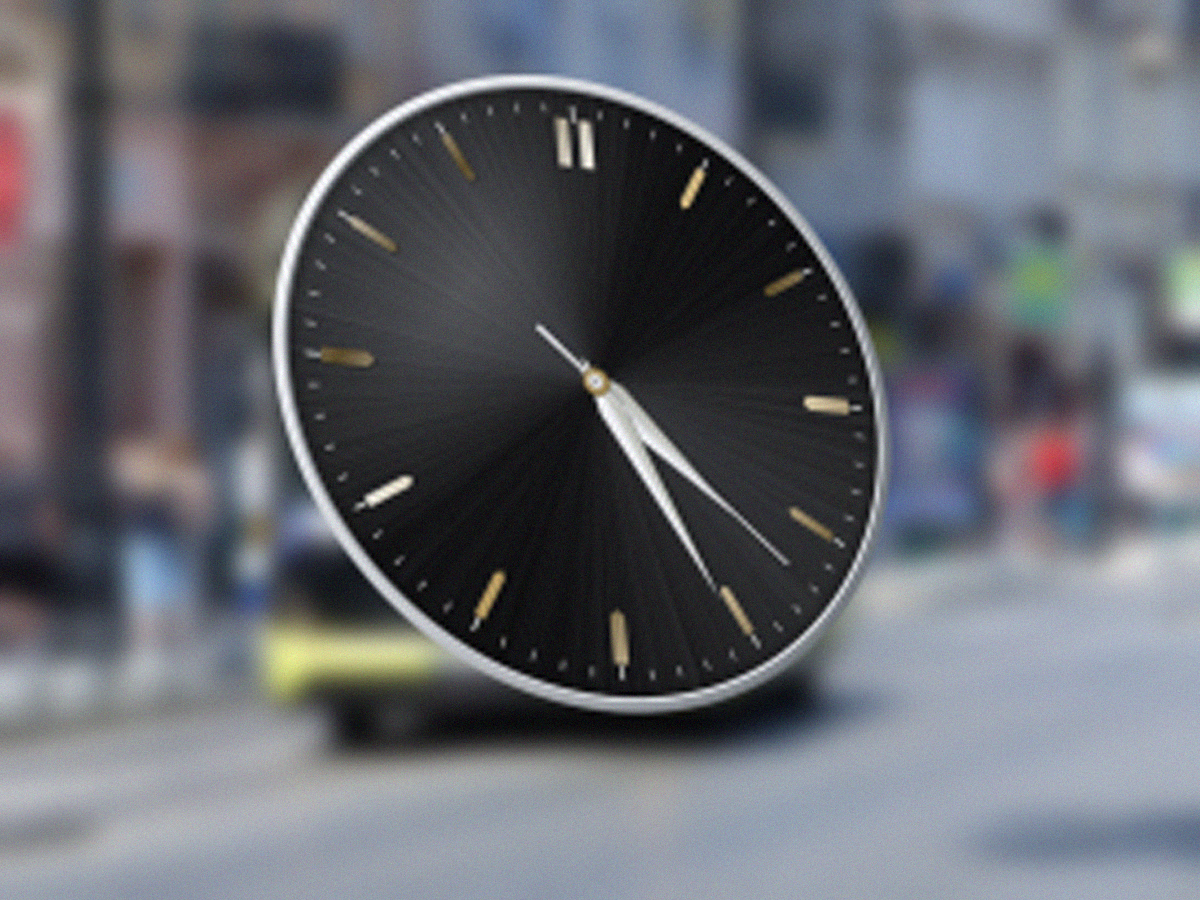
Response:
4.25.22
